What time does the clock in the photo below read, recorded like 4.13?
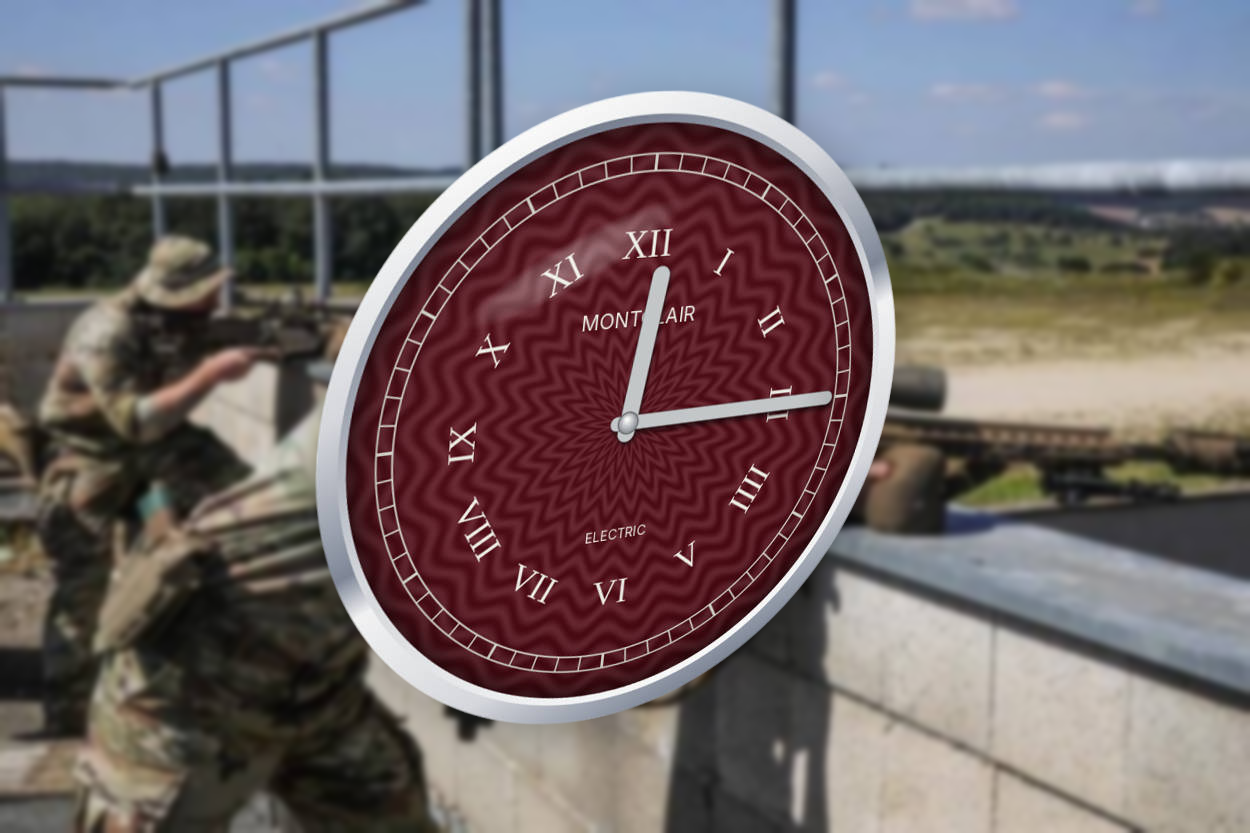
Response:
12.15
